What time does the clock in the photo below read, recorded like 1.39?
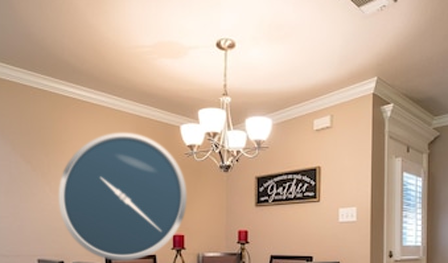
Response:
10.22
